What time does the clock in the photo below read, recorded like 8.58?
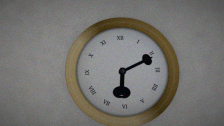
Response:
6.11
